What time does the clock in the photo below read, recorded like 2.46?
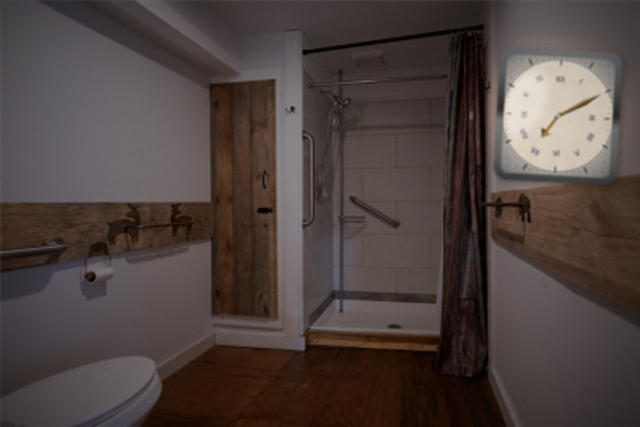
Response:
7.10
